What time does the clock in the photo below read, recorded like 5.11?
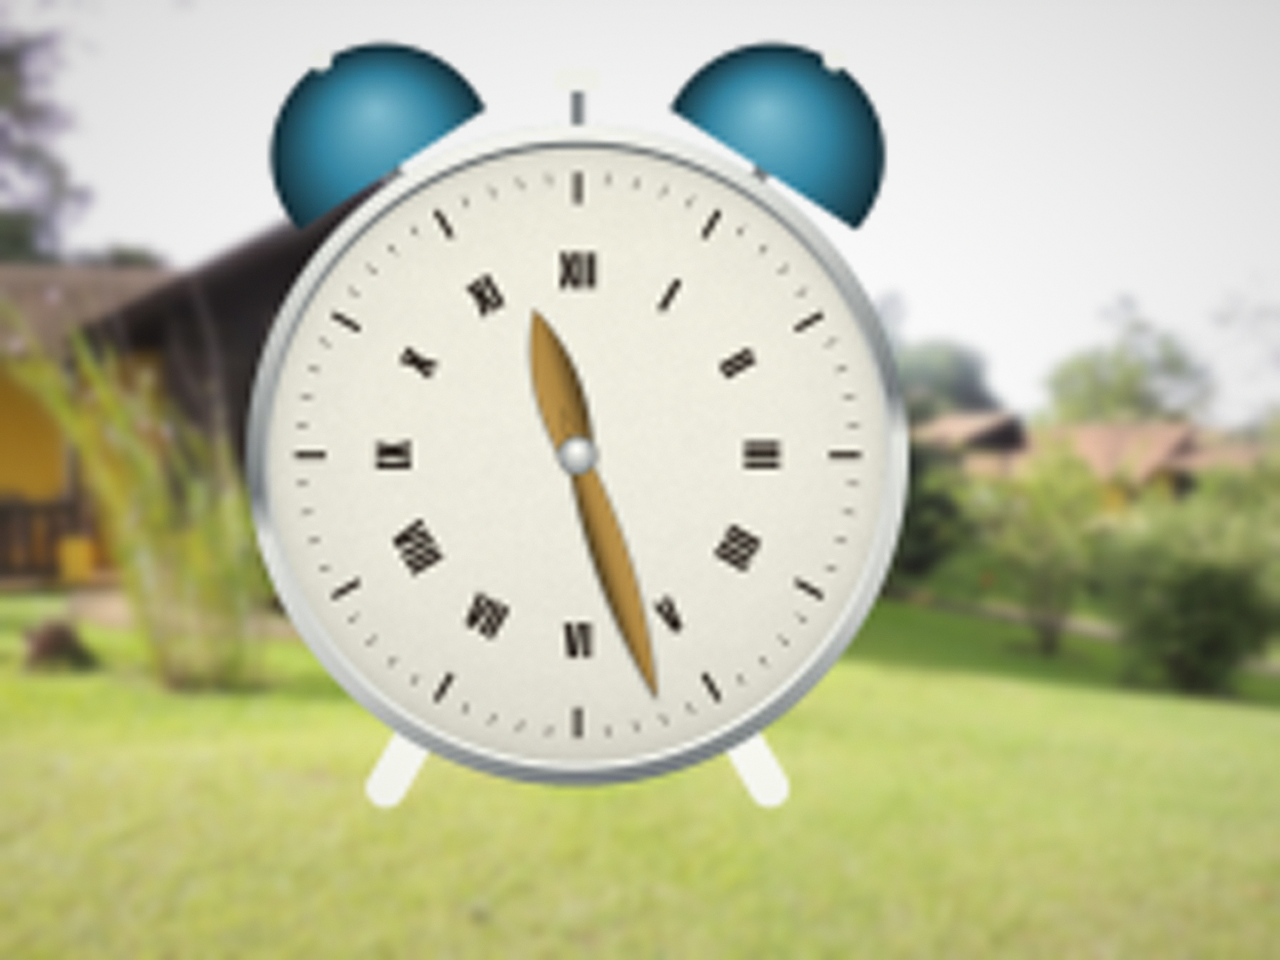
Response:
11.27
